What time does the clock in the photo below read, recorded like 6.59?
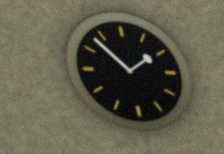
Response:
1.53
